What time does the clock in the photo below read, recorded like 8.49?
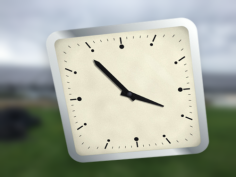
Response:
3.54
